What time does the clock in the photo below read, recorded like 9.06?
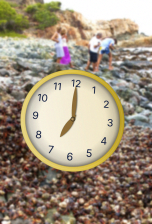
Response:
7.00
